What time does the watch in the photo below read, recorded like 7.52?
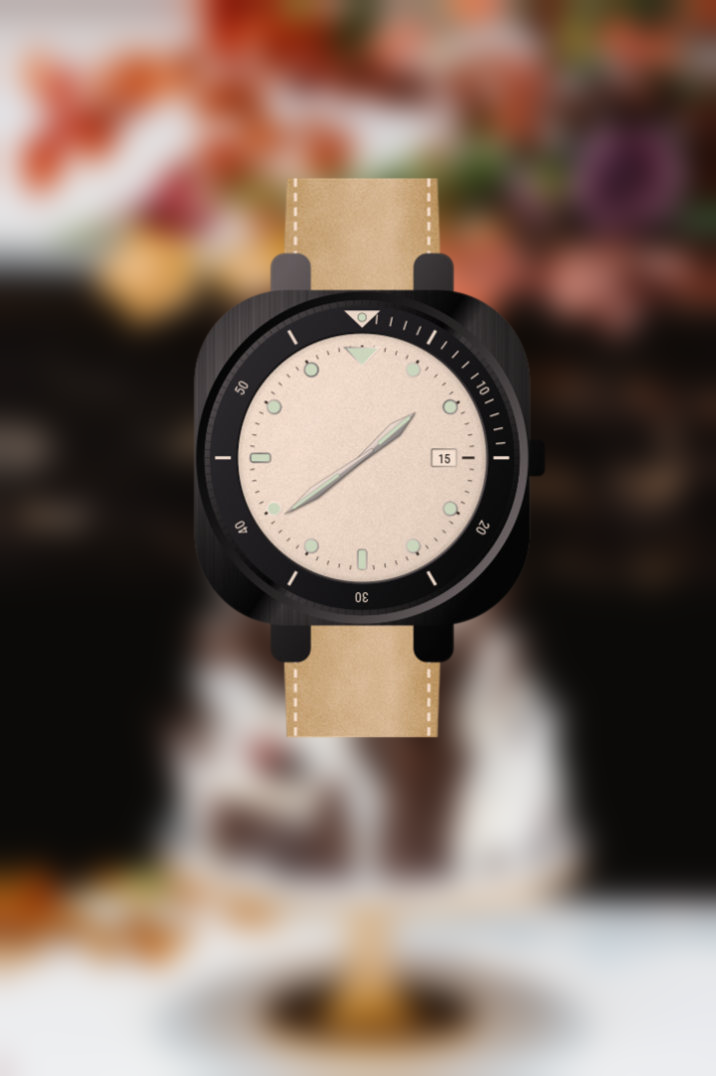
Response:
1.39
